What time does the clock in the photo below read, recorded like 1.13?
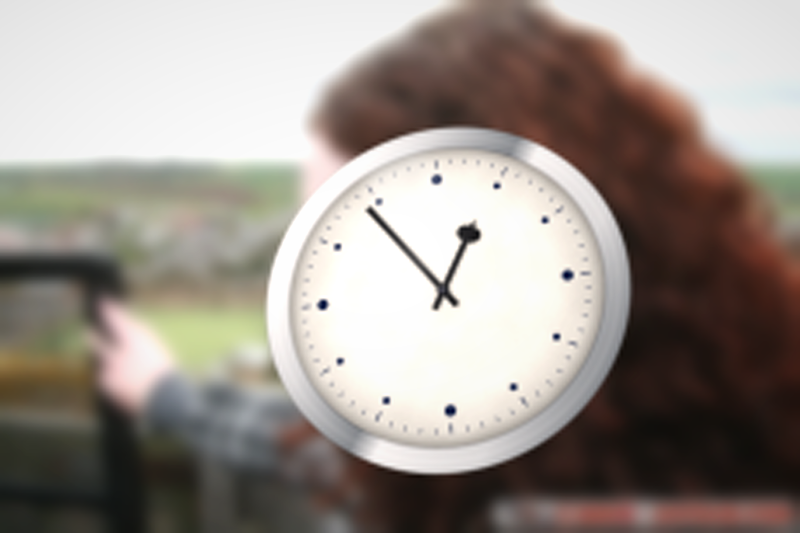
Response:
12.54
